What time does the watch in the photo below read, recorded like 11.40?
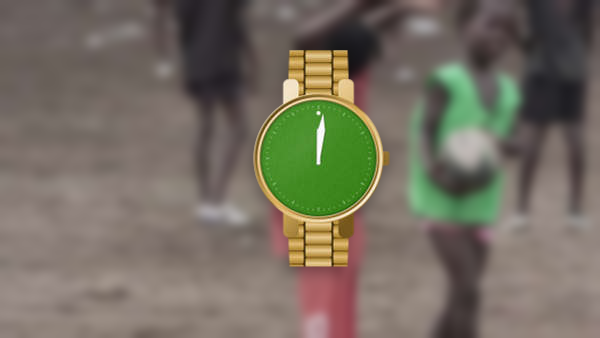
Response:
12.01
